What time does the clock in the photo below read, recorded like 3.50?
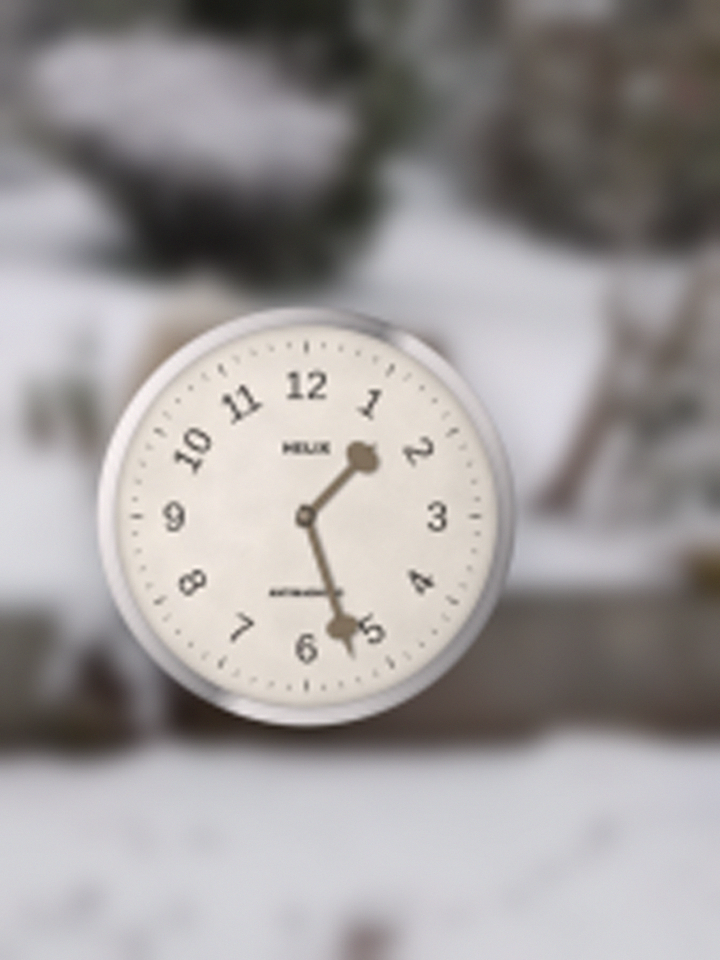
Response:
1.27
